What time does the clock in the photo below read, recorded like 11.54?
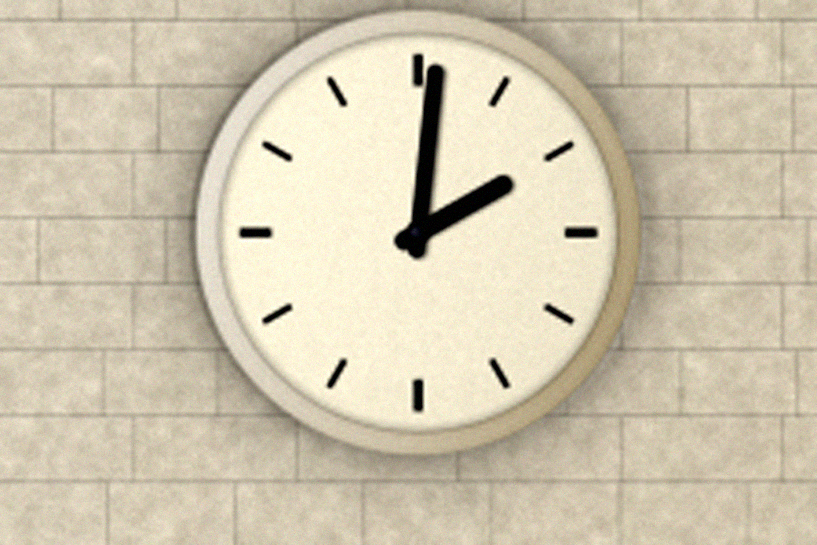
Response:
2.01
